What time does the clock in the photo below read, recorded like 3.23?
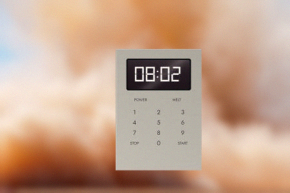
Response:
8.02
